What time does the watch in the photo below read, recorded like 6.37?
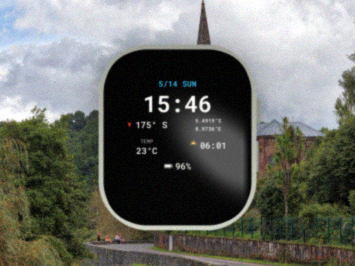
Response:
15.46
